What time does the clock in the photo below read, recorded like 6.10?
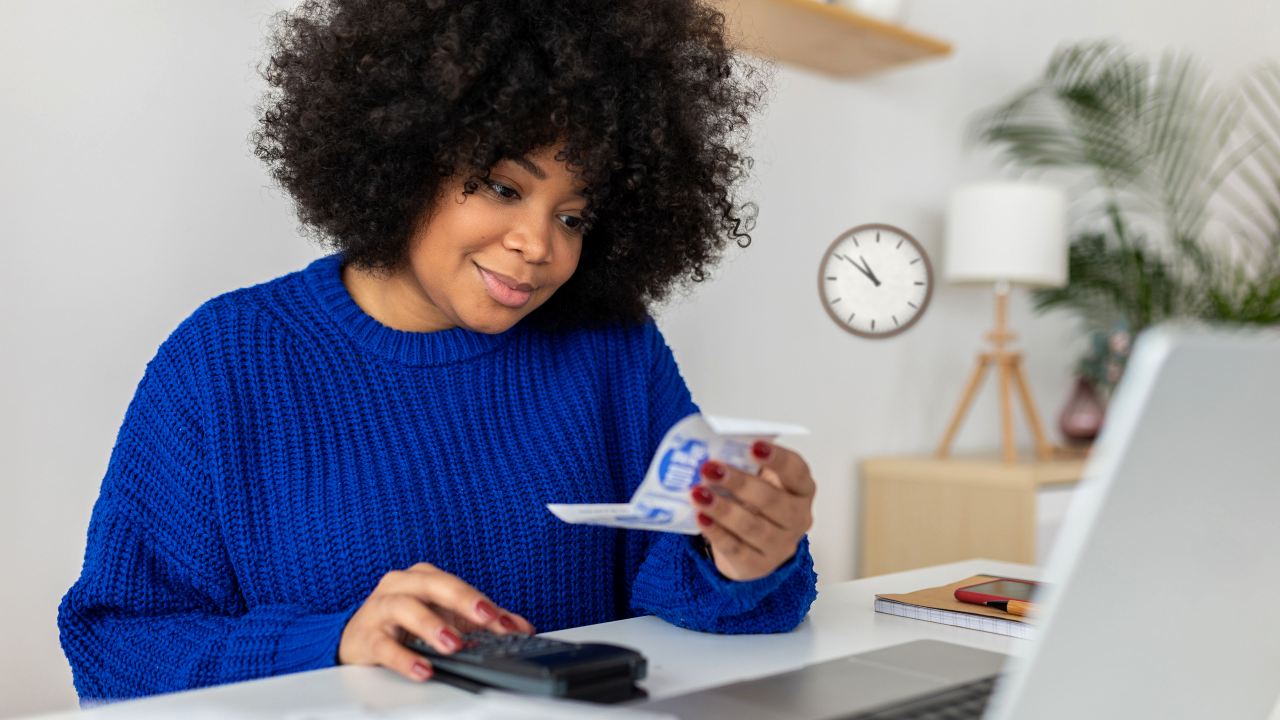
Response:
10.51
